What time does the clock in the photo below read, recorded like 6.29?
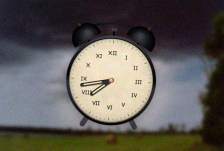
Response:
7.43
